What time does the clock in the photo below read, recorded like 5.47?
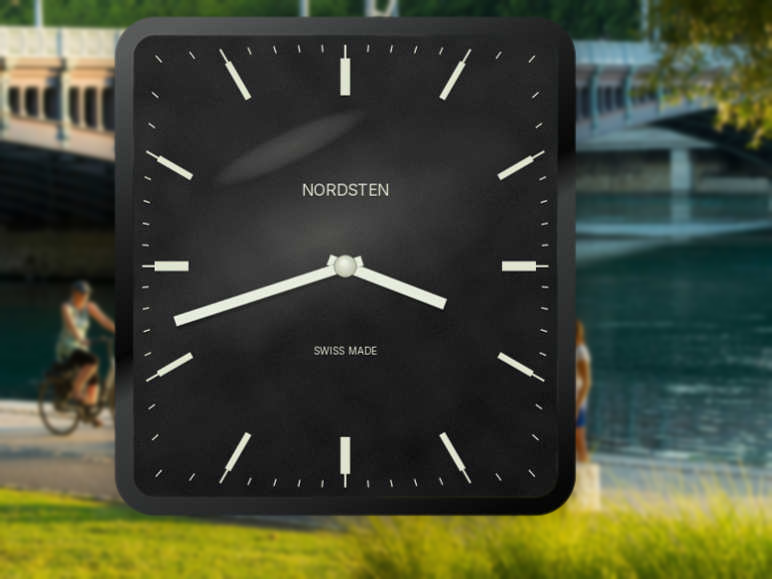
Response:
3.42
